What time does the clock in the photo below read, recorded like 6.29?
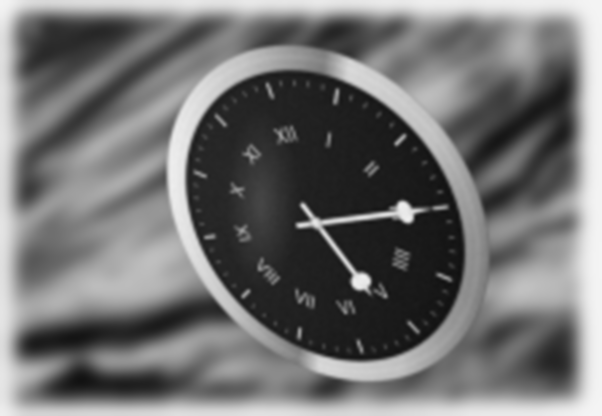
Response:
5.15
